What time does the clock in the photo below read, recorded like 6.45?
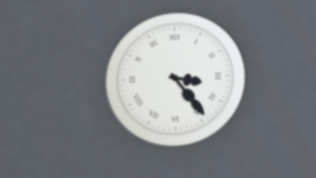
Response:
3.24
